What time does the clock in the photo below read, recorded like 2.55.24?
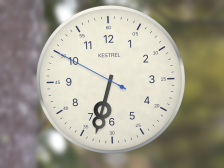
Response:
6.32.50
